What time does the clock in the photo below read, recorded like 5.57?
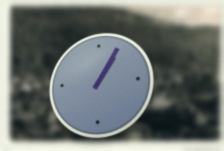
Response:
1.05
